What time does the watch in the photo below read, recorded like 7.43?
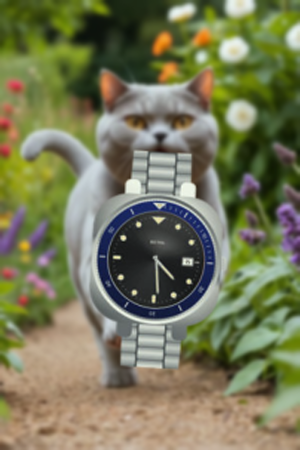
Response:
4.29
